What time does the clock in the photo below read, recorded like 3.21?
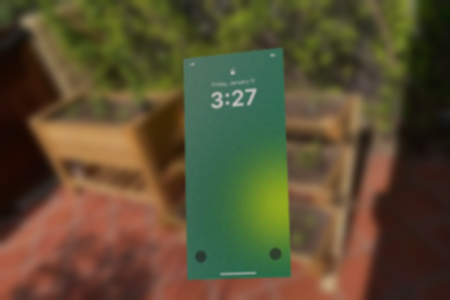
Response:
3.27
